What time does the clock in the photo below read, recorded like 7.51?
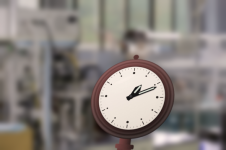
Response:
1.11
